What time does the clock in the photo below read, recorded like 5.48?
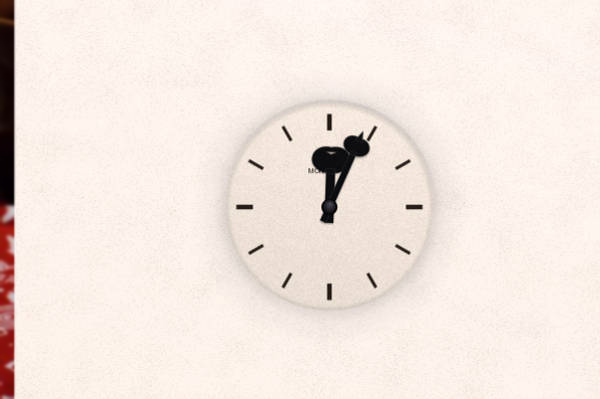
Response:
12.04
